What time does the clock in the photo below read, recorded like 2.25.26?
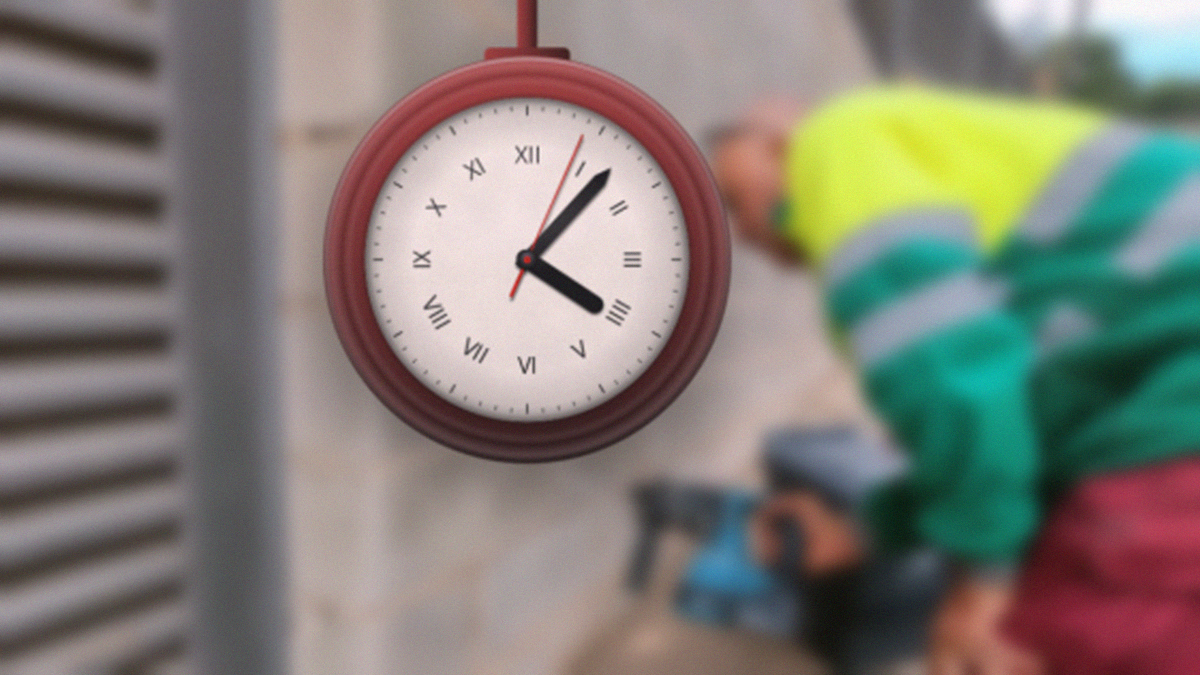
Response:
4.07.04
